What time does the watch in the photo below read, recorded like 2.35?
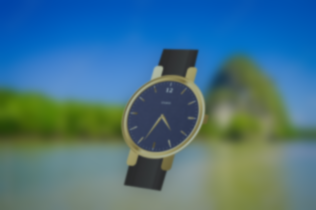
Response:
4.34
